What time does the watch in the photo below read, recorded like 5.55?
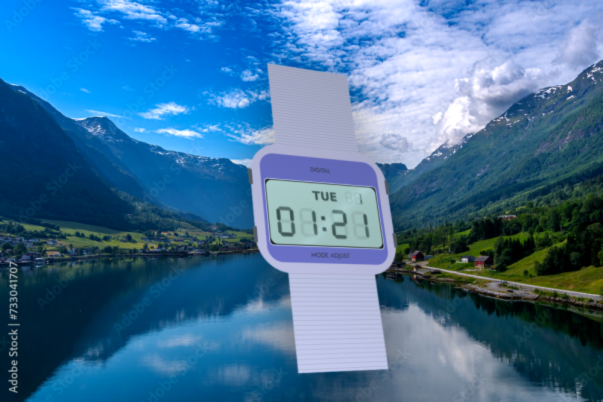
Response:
1.21
